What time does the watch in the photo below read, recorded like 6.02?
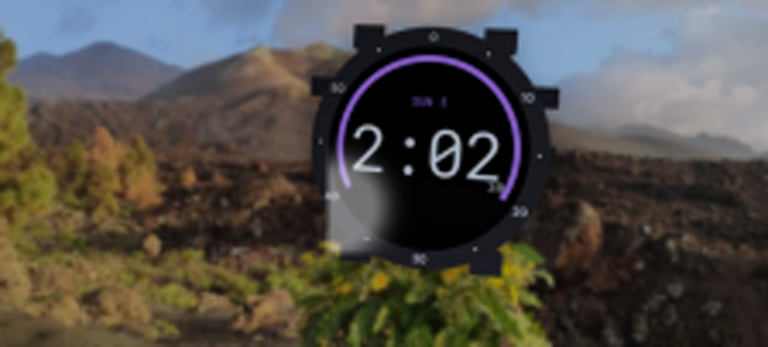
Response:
2.02
